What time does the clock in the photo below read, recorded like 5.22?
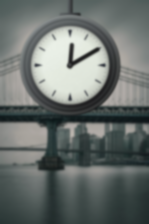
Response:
12.10
